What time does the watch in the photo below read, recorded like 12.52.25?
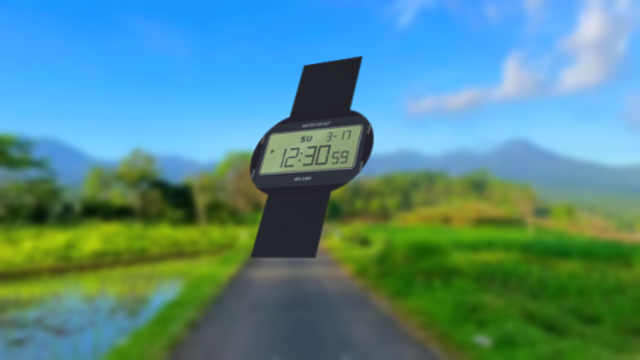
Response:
12.30.59
